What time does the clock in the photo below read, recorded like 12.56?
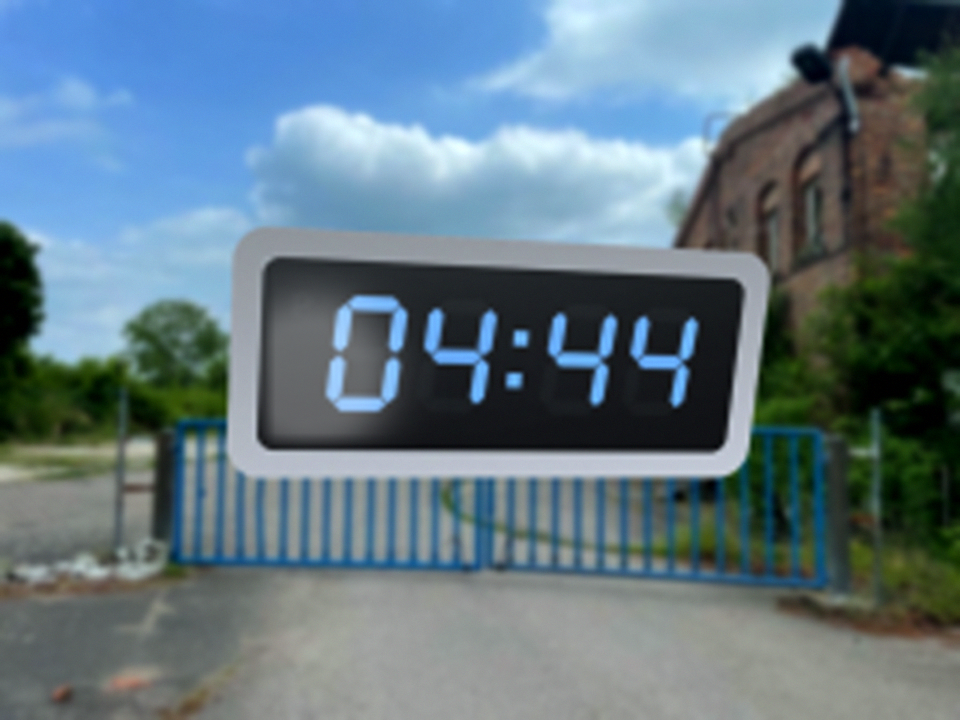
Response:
4.44
